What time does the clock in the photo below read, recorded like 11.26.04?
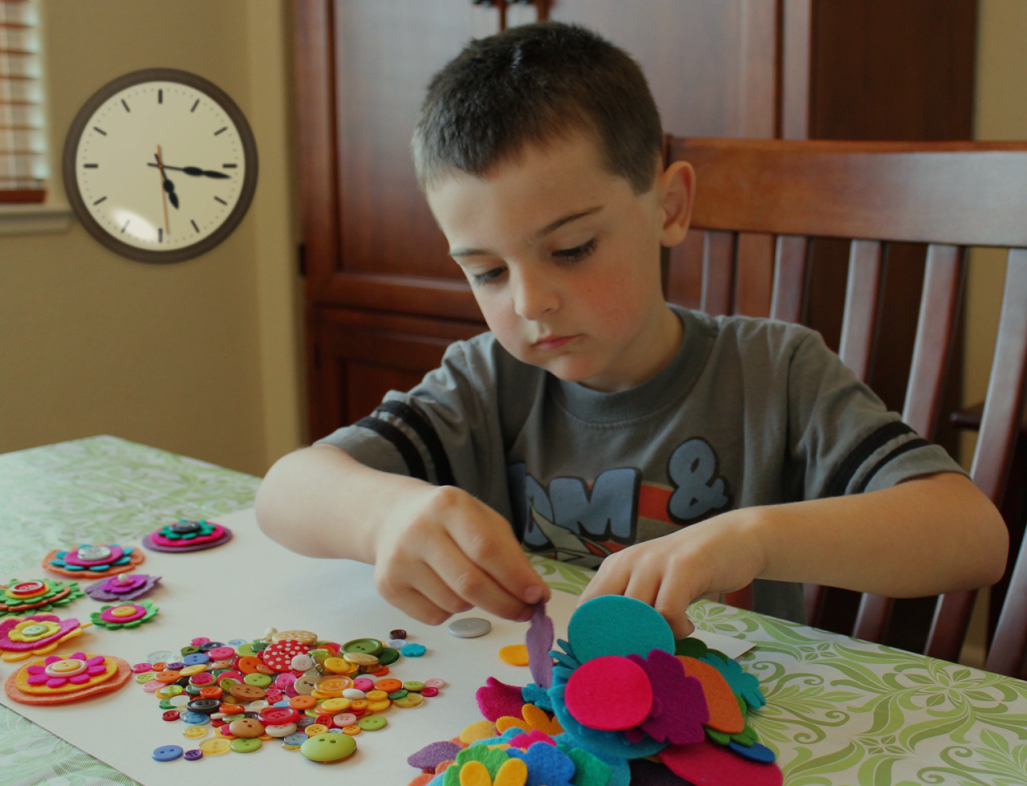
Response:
5.16.29
